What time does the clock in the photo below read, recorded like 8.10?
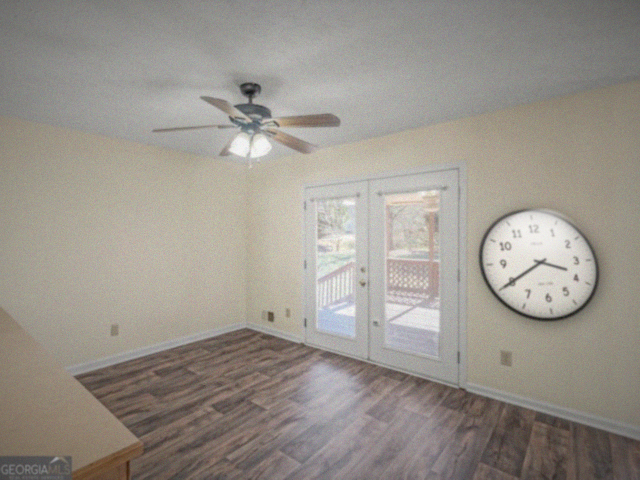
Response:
3.40
